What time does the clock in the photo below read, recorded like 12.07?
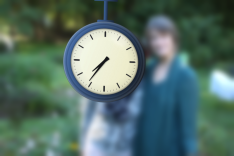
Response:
7.36
